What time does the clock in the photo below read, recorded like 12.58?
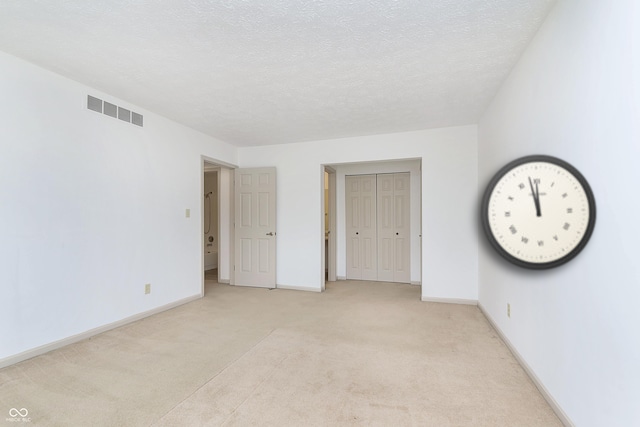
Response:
11.58
